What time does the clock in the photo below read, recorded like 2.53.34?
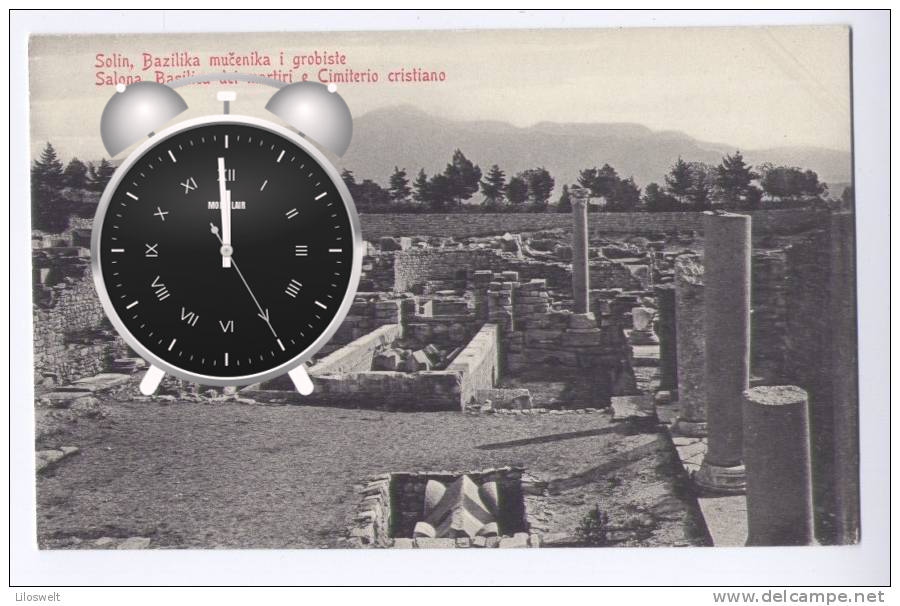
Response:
11.59.25
